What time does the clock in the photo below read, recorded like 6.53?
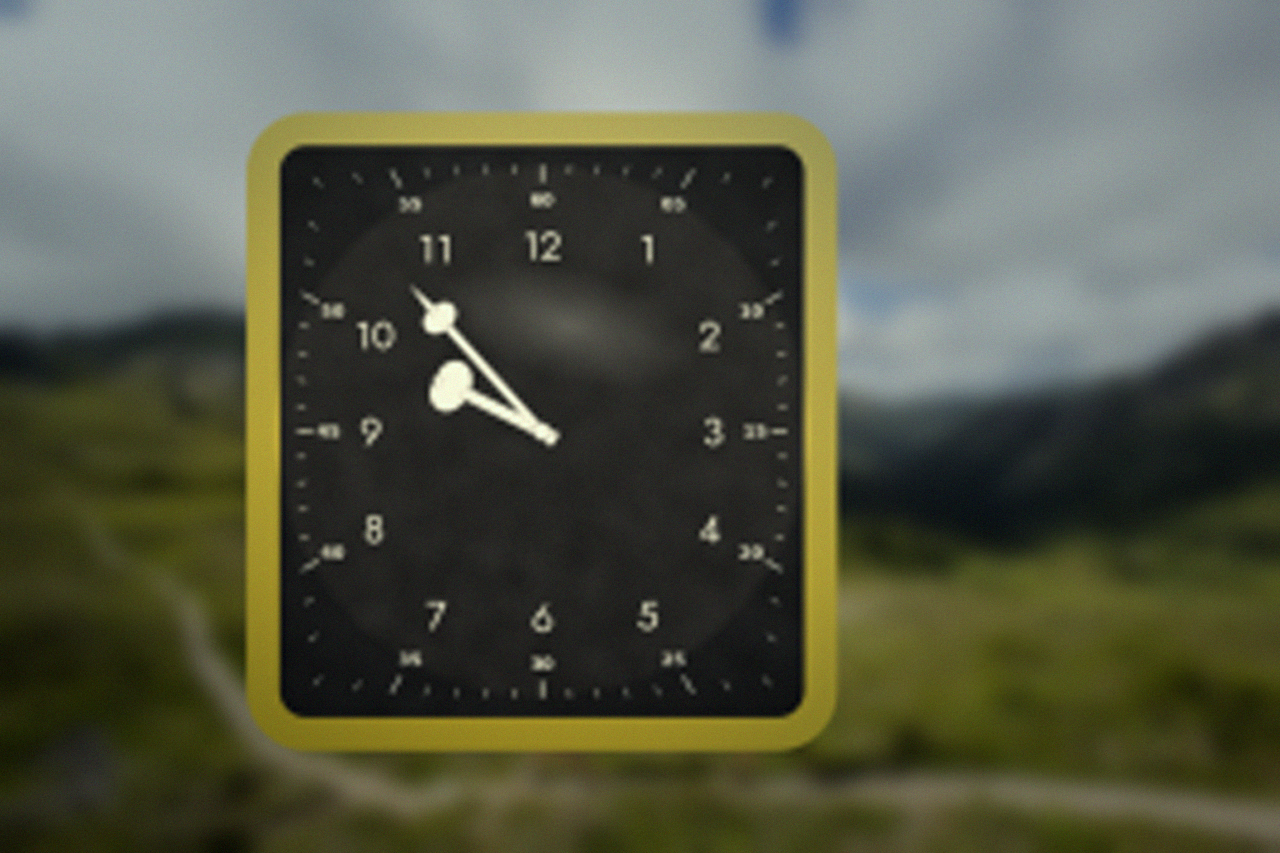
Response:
9.53
